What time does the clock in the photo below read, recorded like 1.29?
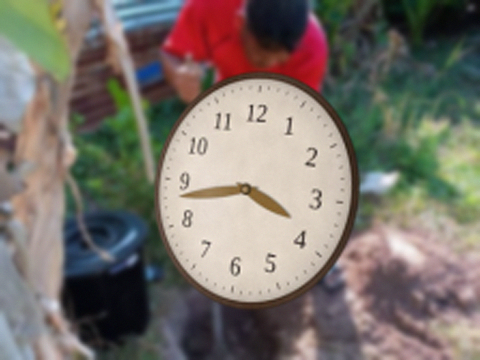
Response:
3.43
